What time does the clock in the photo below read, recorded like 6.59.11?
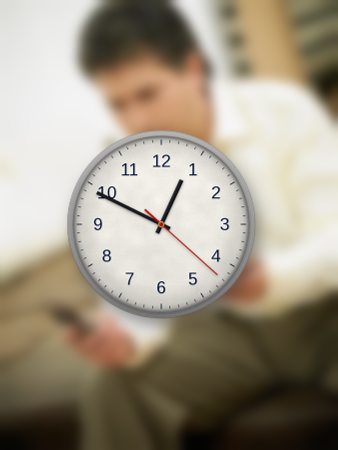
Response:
12.49.22
